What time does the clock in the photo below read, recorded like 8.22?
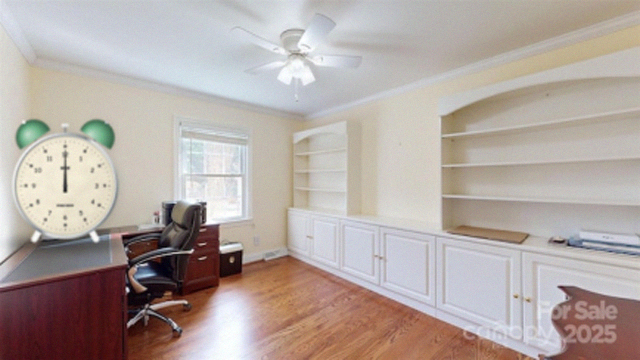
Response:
12.00
